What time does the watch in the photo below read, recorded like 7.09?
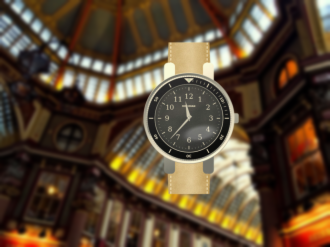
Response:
11.37
